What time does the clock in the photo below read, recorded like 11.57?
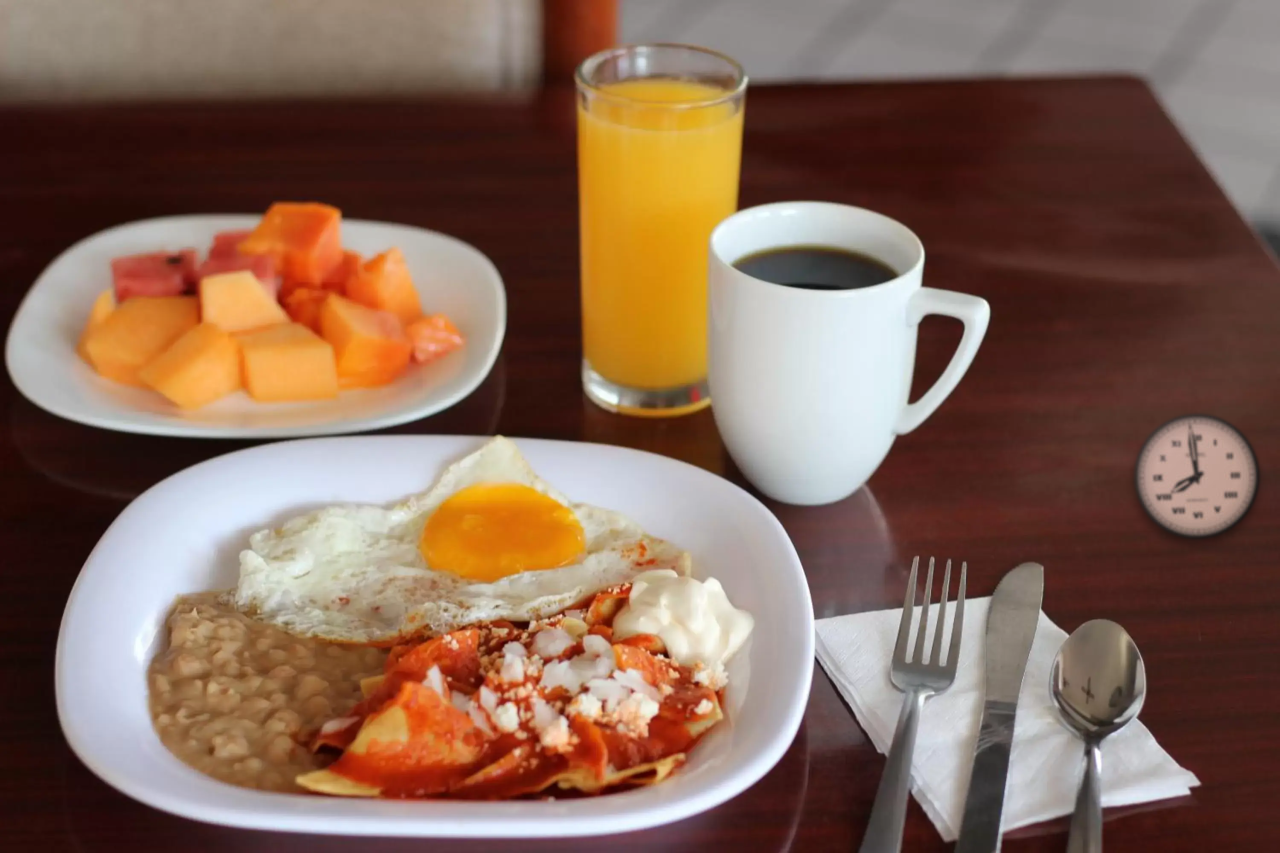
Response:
7.59
